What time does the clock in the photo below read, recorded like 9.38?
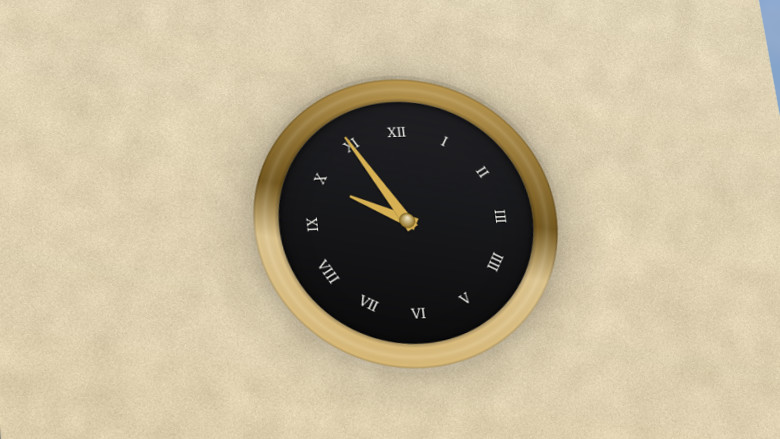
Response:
9.55
